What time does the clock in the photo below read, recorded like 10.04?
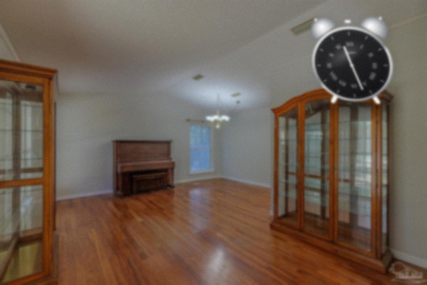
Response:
11.27
